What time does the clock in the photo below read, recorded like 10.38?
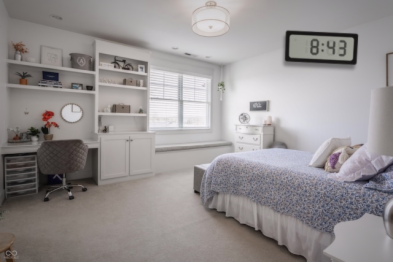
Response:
8.43
